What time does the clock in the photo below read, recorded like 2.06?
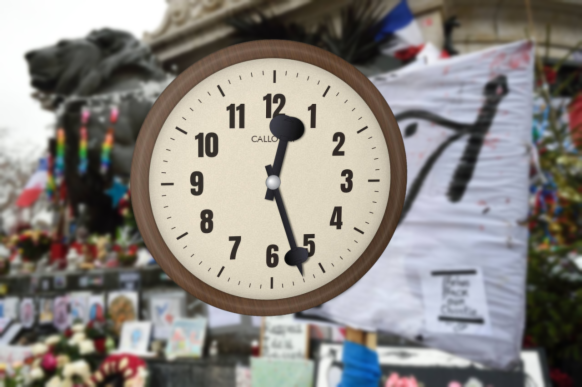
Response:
12.27
